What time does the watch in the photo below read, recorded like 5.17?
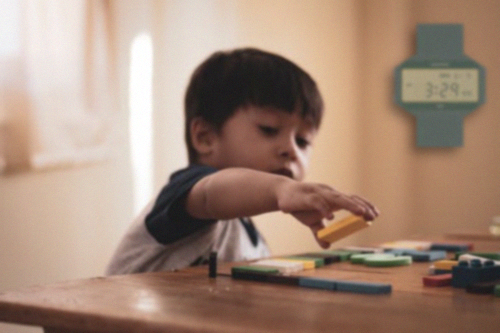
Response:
3.29
